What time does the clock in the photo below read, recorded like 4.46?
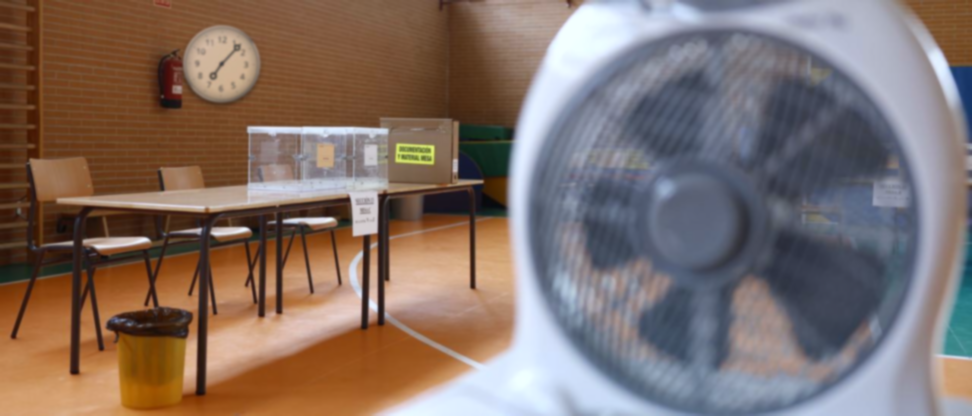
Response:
7.07
